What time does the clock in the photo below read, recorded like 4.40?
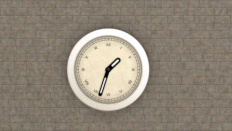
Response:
1.33
